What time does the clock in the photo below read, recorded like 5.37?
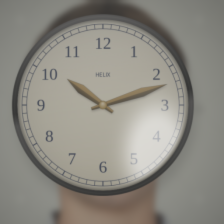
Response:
10.12
